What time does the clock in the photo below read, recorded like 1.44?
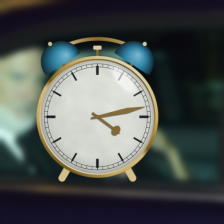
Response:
4.13
